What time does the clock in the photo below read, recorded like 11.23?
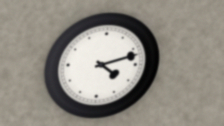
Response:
4.12
